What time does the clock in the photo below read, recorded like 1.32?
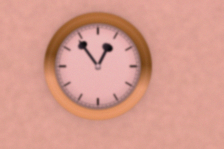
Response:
12.54
